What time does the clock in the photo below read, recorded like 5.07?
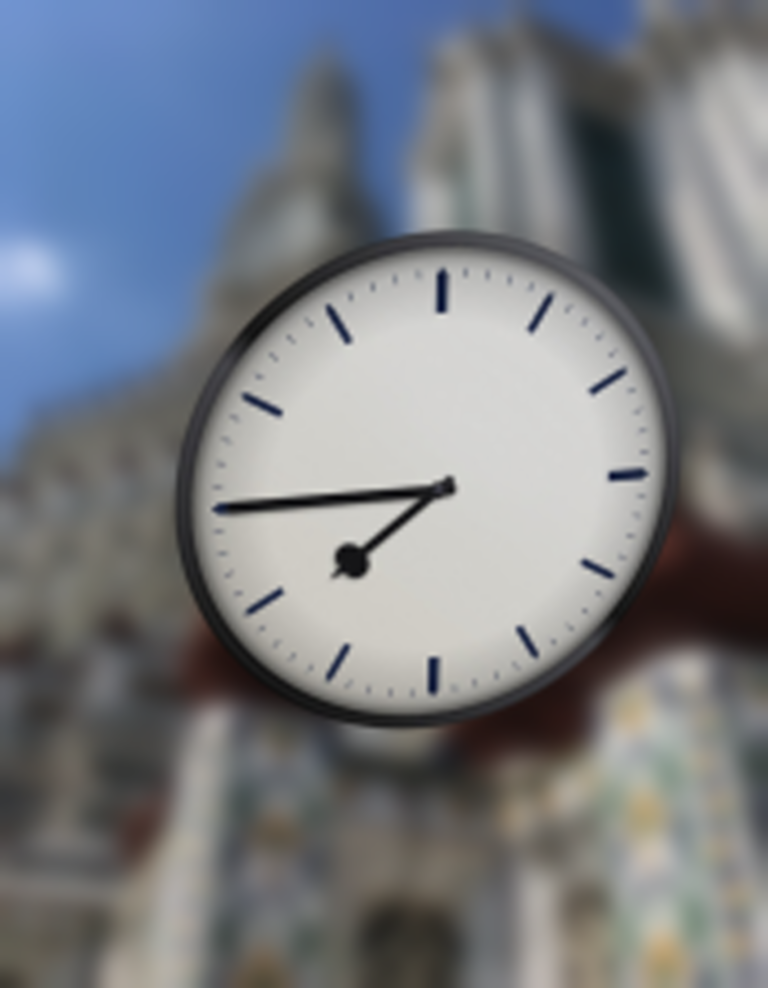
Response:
7.45
